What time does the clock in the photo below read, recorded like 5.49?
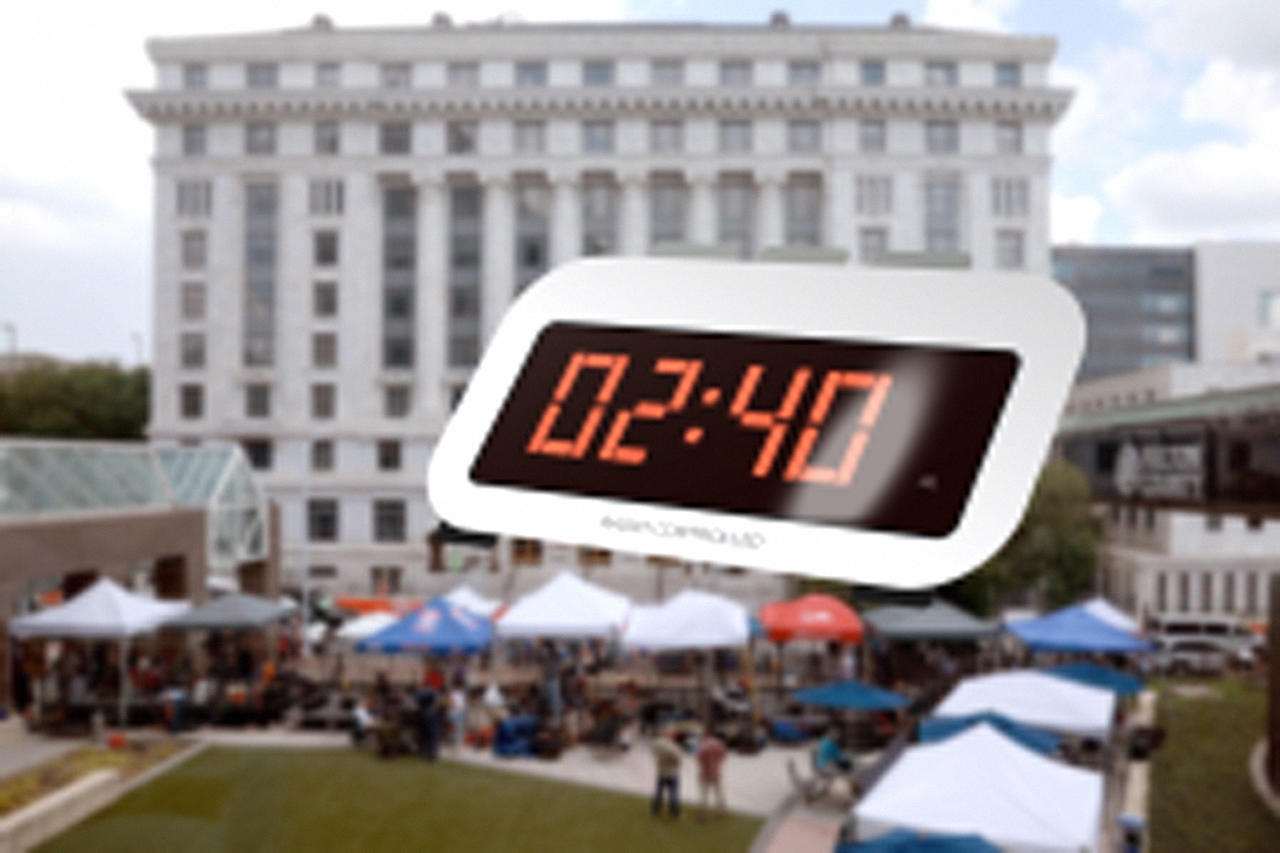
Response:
2.40
